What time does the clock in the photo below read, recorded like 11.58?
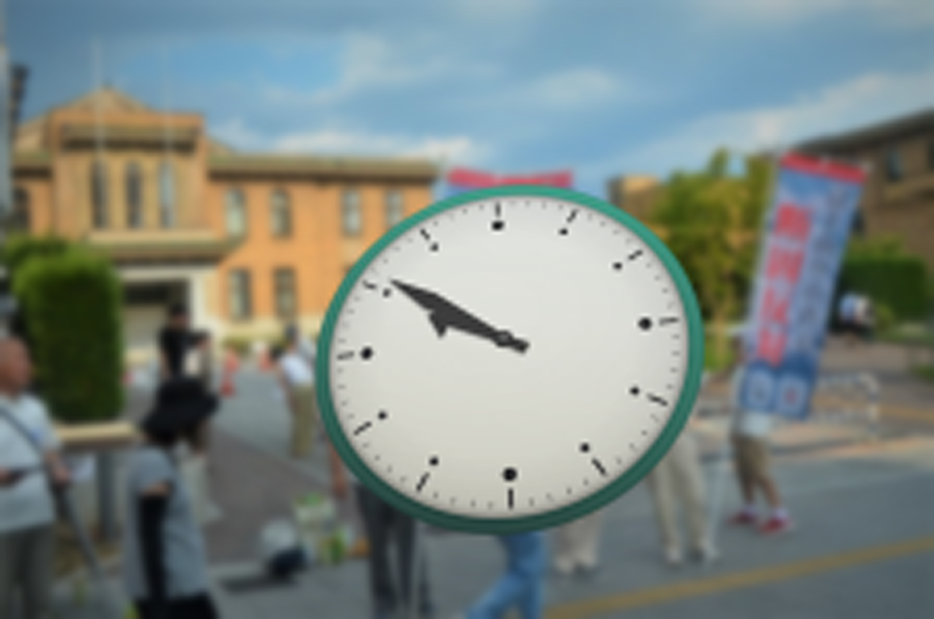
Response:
9.51
